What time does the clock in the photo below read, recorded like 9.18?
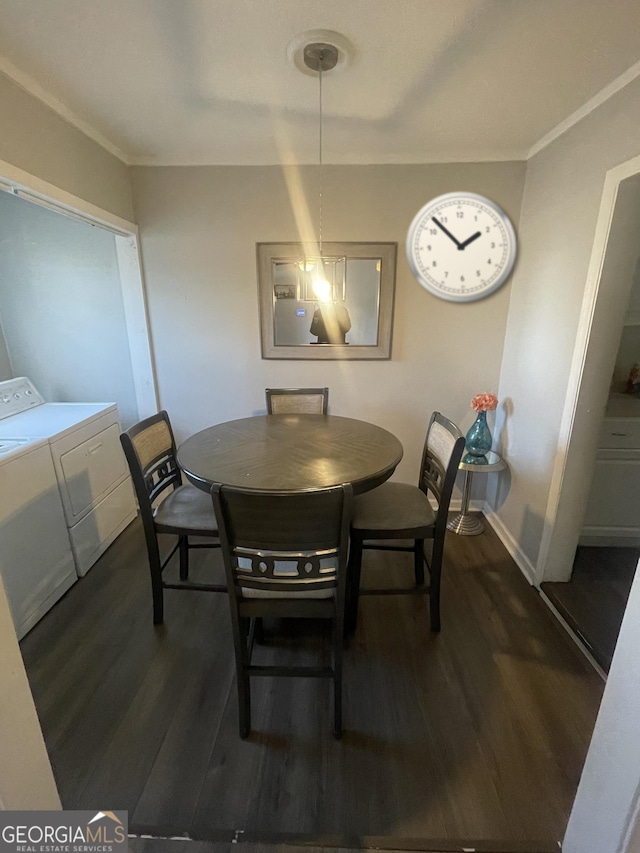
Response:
1.53
